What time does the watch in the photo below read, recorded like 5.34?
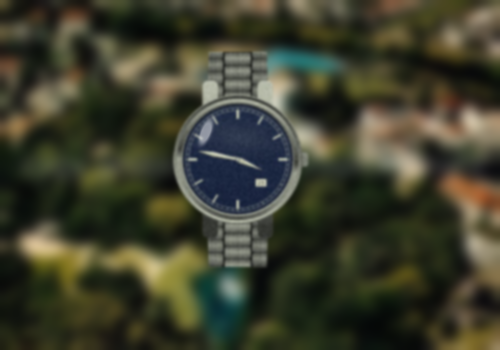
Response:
3.47
